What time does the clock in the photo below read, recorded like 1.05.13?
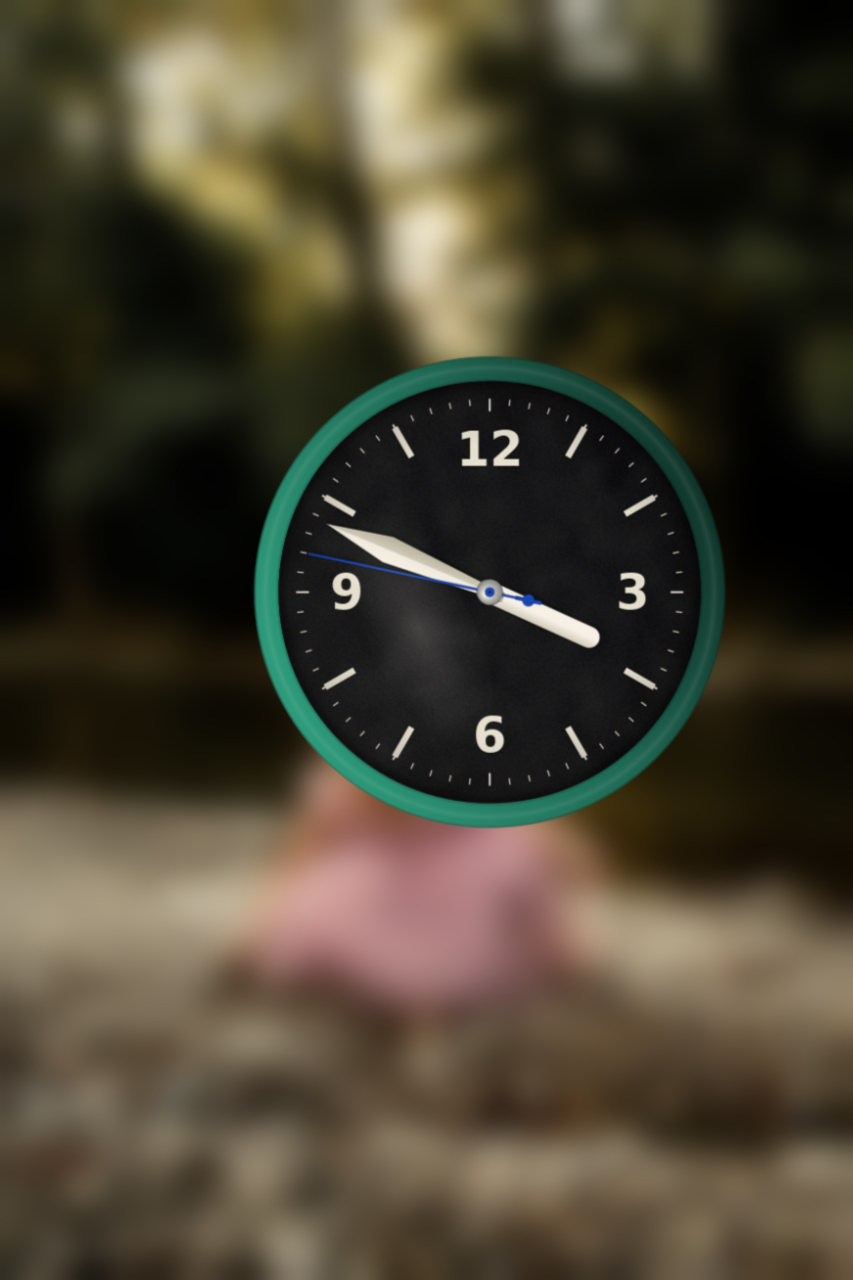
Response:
3.48.47
